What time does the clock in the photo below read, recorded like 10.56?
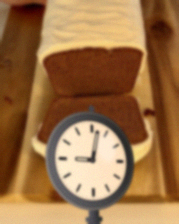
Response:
9.02
